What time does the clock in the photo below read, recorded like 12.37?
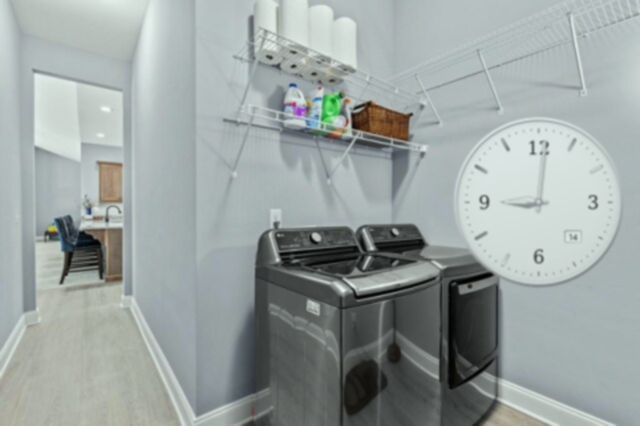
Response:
9.01
